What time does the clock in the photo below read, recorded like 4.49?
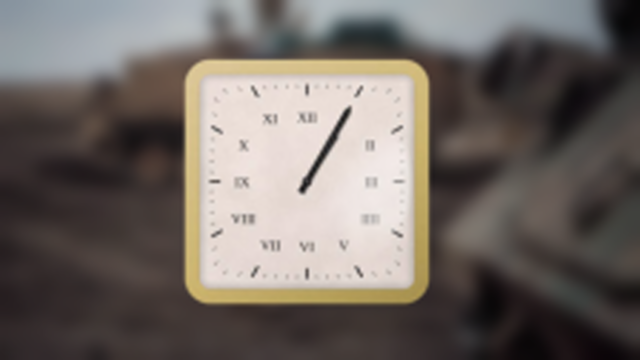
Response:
1.05
